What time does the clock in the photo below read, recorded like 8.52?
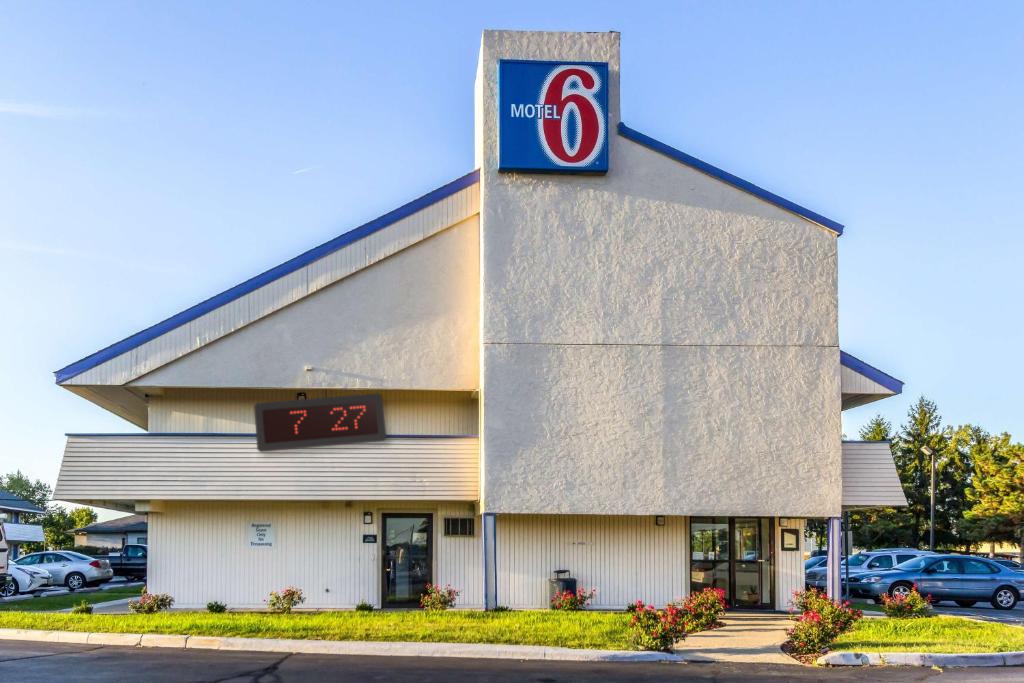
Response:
7.27
